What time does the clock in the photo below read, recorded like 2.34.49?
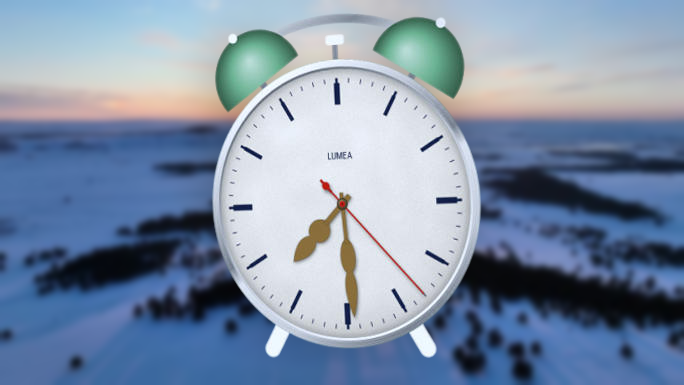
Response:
7.29.23
